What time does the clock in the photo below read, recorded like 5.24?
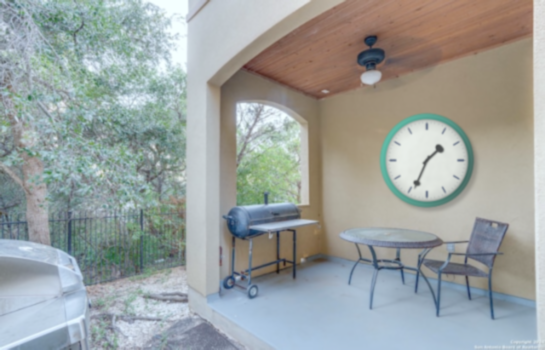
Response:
1.34
